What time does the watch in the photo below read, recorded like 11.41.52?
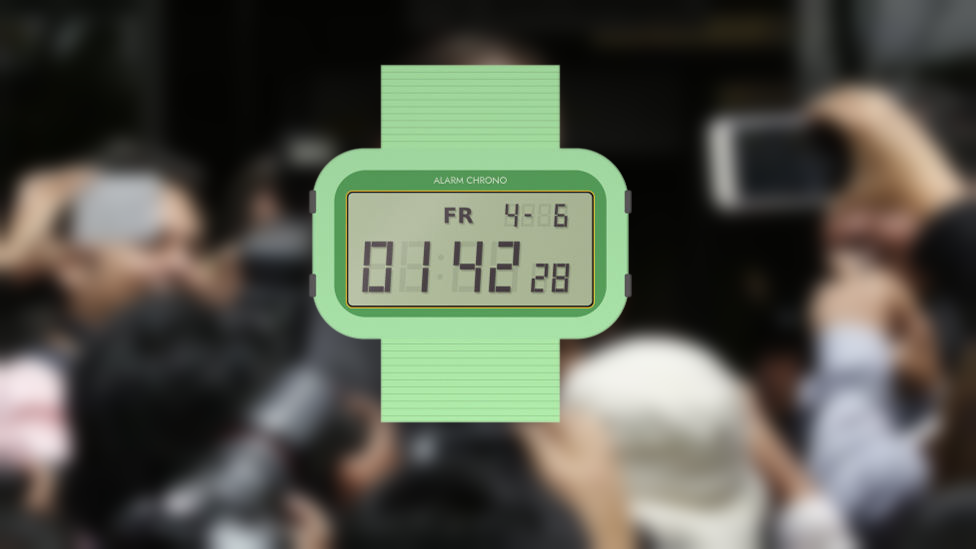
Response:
1.42.28
